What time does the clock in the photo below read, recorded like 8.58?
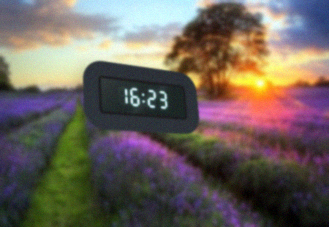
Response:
16.23
